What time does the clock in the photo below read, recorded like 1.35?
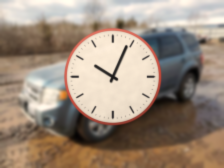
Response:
10.04
